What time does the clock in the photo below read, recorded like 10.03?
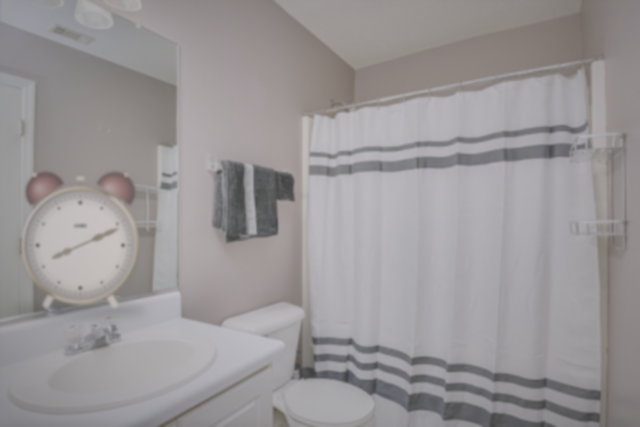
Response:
8.11
